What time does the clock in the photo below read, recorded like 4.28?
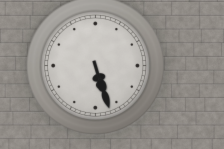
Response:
5.27
